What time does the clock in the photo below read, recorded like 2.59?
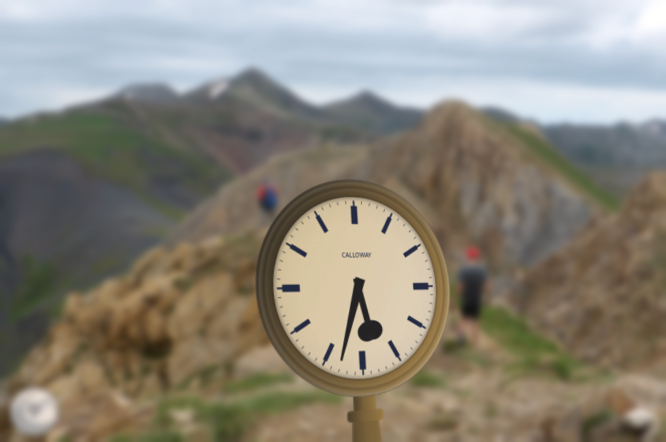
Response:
5.33
